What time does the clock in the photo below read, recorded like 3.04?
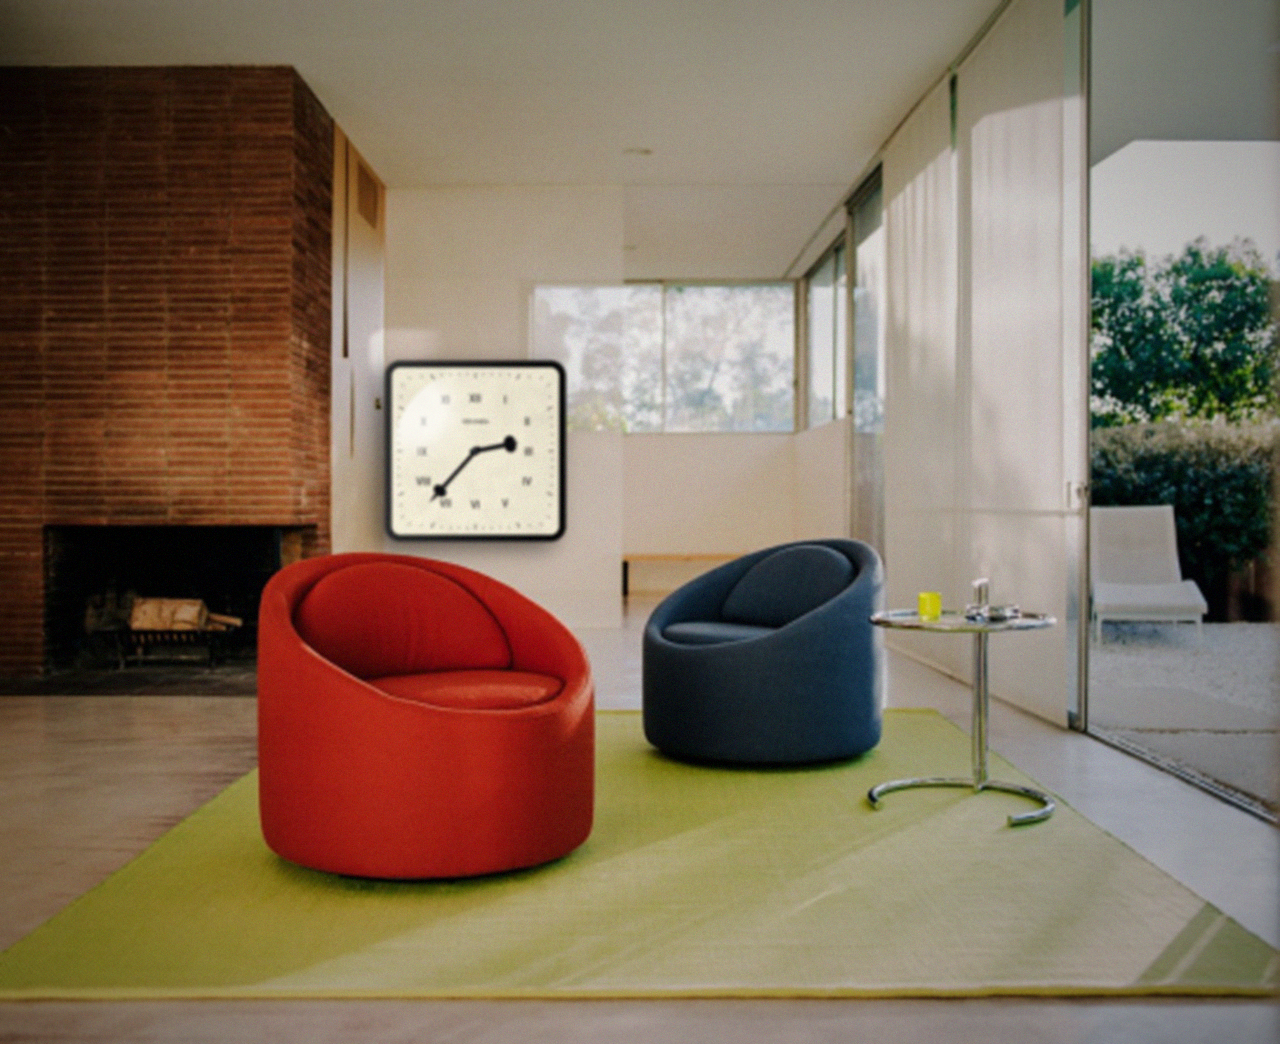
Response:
2.37
